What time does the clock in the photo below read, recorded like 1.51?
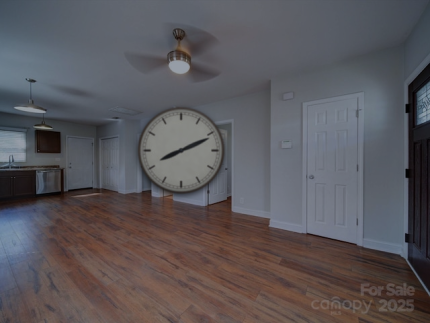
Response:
8.11
